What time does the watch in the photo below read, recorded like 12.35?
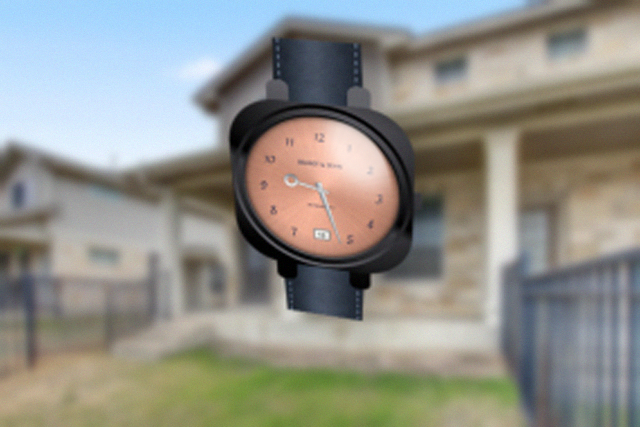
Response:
9.27
